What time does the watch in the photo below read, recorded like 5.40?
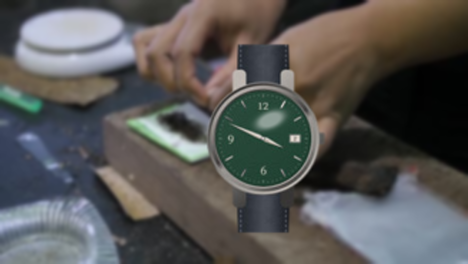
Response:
3.49
